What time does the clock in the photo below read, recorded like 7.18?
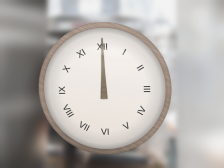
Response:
12.00
